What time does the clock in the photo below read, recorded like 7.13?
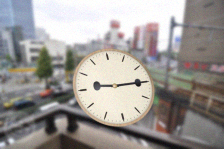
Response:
9.15
